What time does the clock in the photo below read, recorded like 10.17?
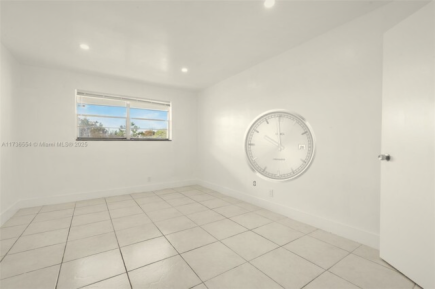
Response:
9.59
